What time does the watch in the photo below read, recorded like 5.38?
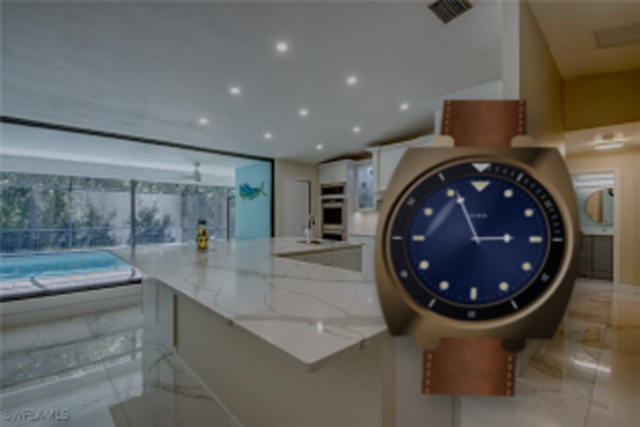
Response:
2.56
